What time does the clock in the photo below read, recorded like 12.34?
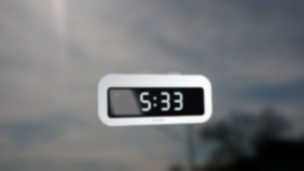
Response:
5.33
